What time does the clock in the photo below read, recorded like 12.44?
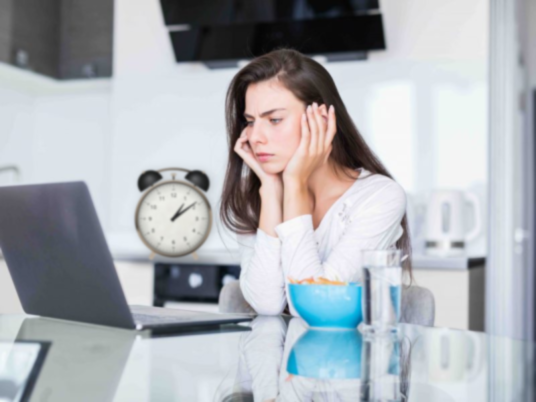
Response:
1.09
